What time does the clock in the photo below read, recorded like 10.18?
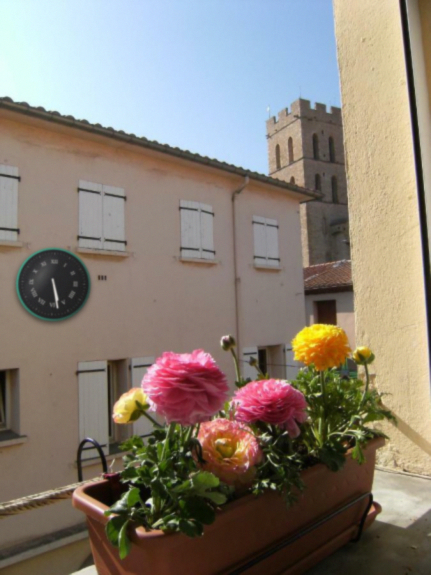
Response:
5.28
